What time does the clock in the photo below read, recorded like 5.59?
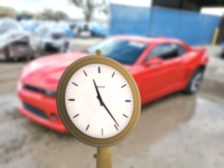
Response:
11.24
